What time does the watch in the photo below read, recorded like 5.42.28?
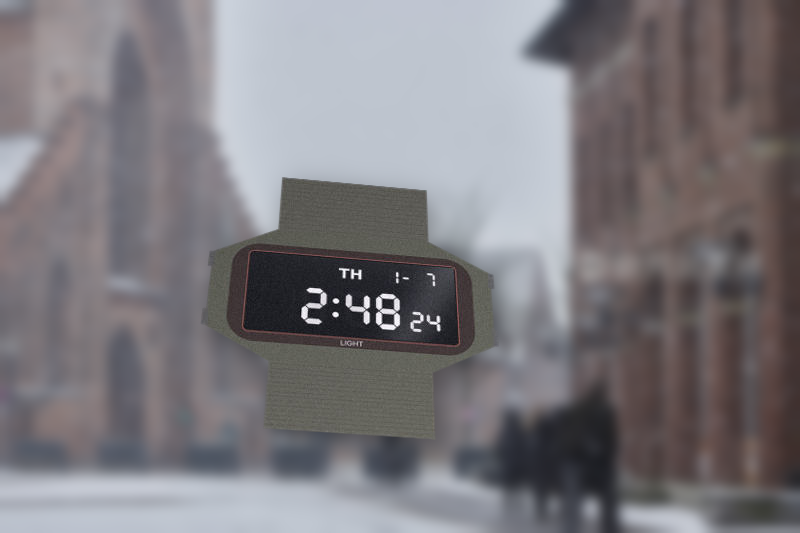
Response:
2.48.24
